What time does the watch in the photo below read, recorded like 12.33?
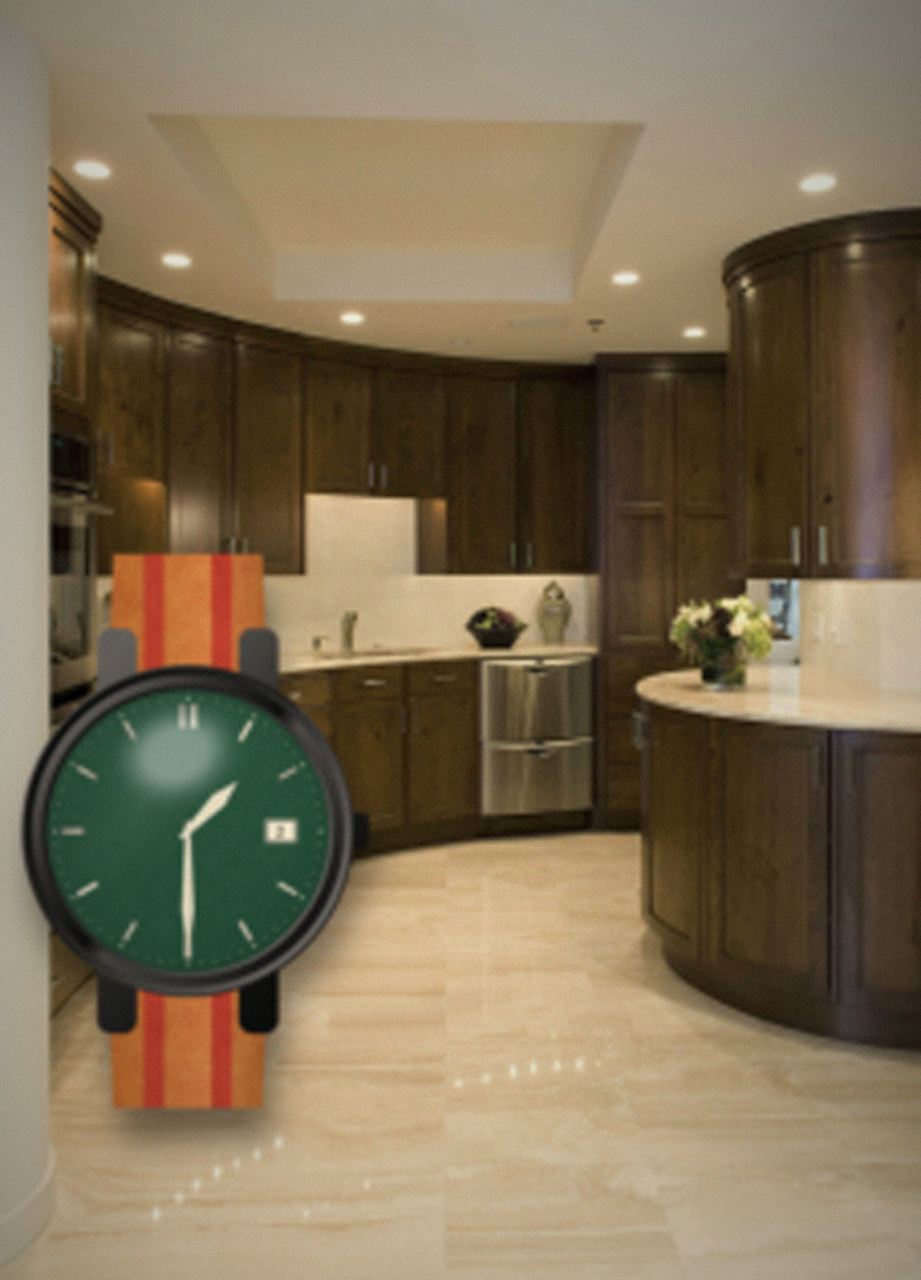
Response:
1.30
